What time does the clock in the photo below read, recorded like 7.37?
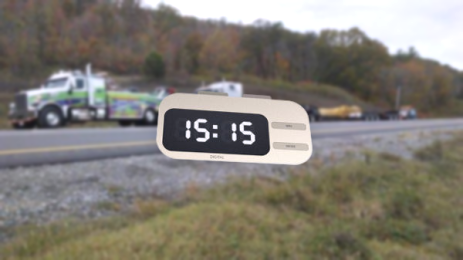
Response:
15.15
